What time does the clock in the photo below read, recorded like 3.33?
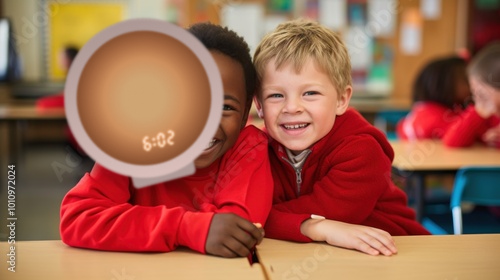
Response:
6.02
